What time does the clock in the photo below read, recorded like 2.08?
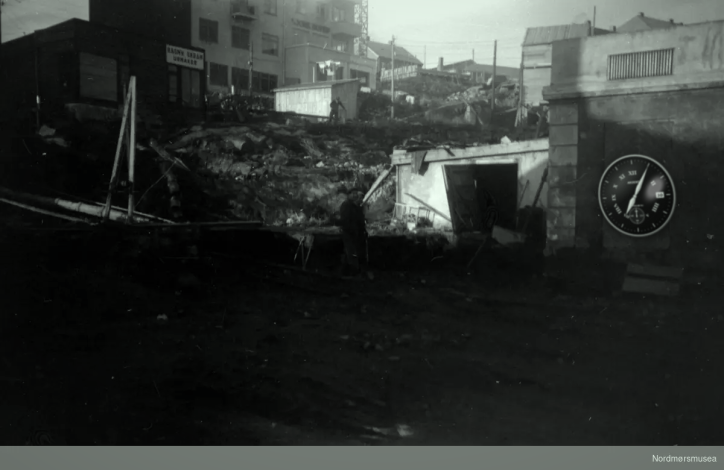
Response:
7.05
